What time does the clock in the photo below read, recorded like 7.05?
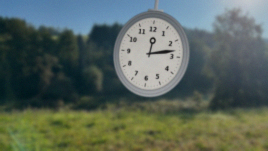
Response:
12.13
